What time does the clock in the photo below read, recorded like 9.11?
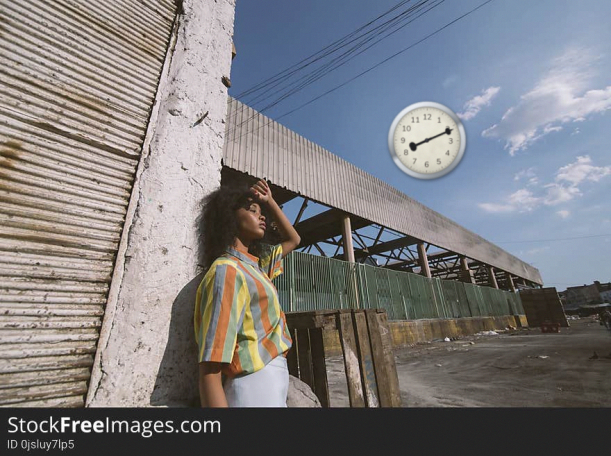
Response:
8.11
